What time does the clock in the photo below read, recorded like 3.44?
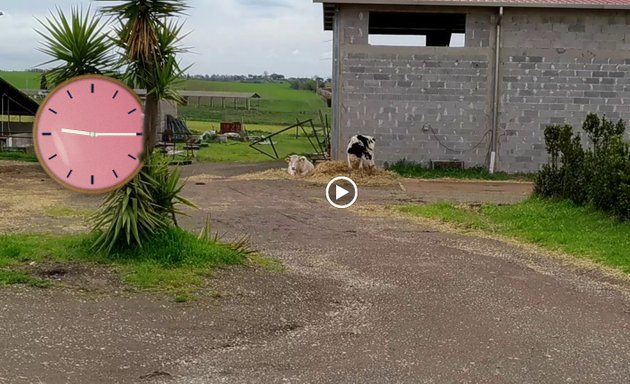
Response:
9.15
